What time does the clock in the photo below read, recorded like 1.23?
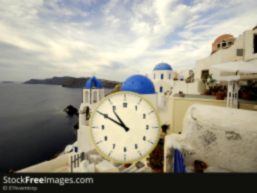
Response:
10.50
